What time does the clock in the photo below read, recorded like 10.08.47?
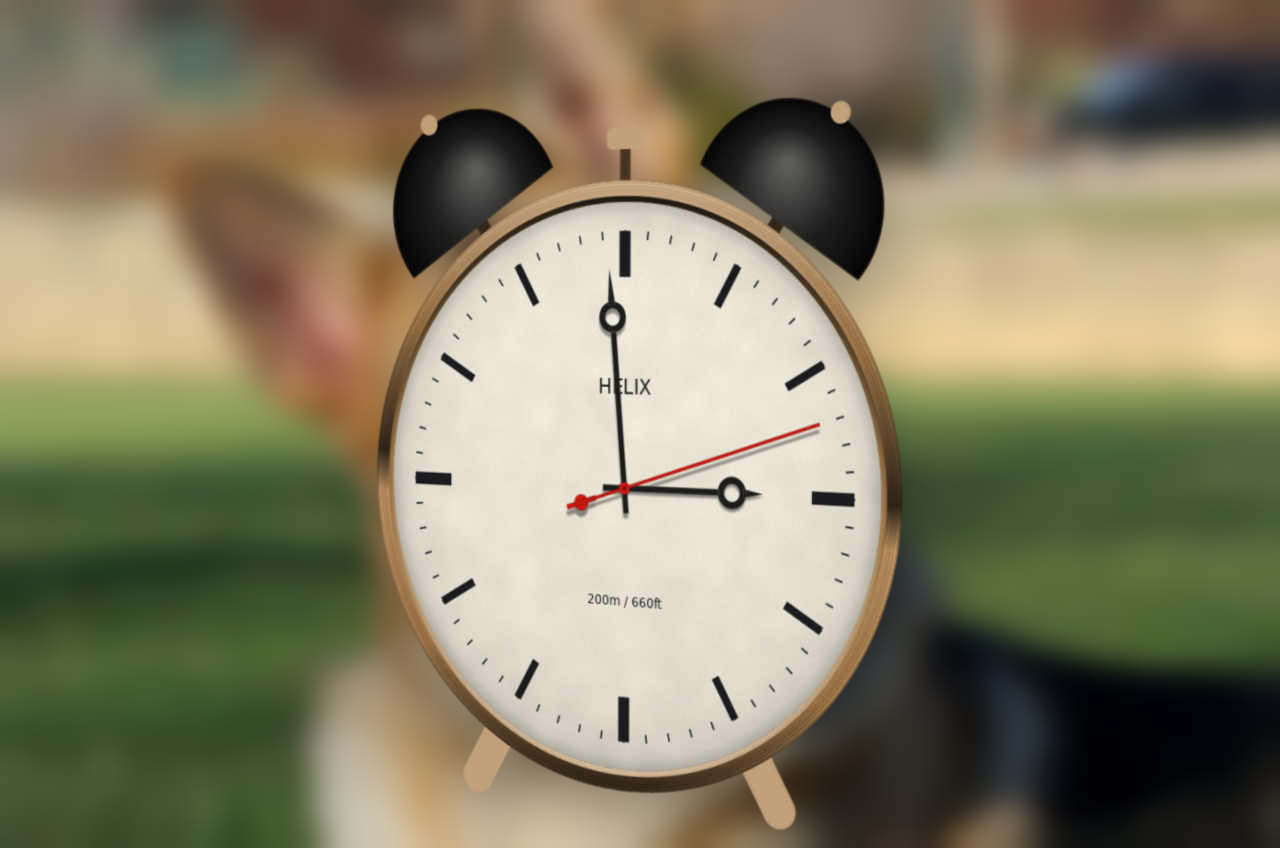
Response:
2.59.12
